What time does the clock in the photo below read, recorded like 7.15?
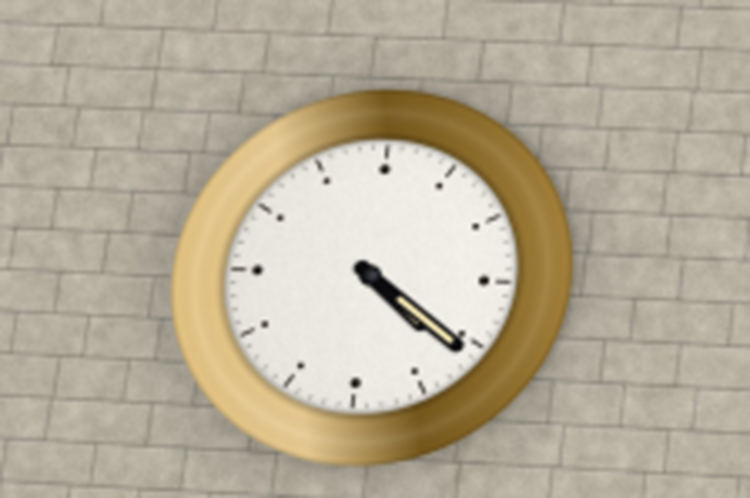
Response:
4.21
